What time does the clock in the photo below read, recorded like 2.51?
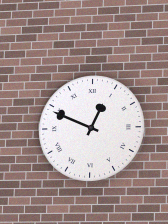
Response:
12.49
